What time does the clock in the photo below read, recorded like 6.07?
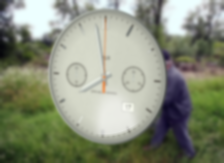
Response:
7.58
